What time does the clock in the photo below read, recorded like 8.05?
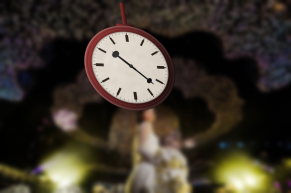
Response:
10.22
